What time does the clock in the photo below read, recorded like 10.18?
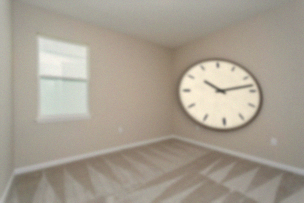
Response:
10.13
